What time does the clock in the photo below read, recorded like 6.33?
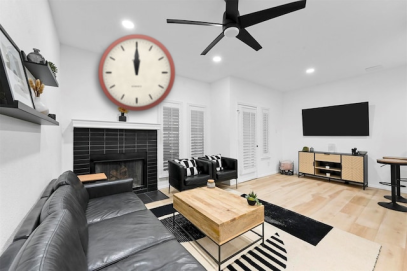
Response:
12.00
